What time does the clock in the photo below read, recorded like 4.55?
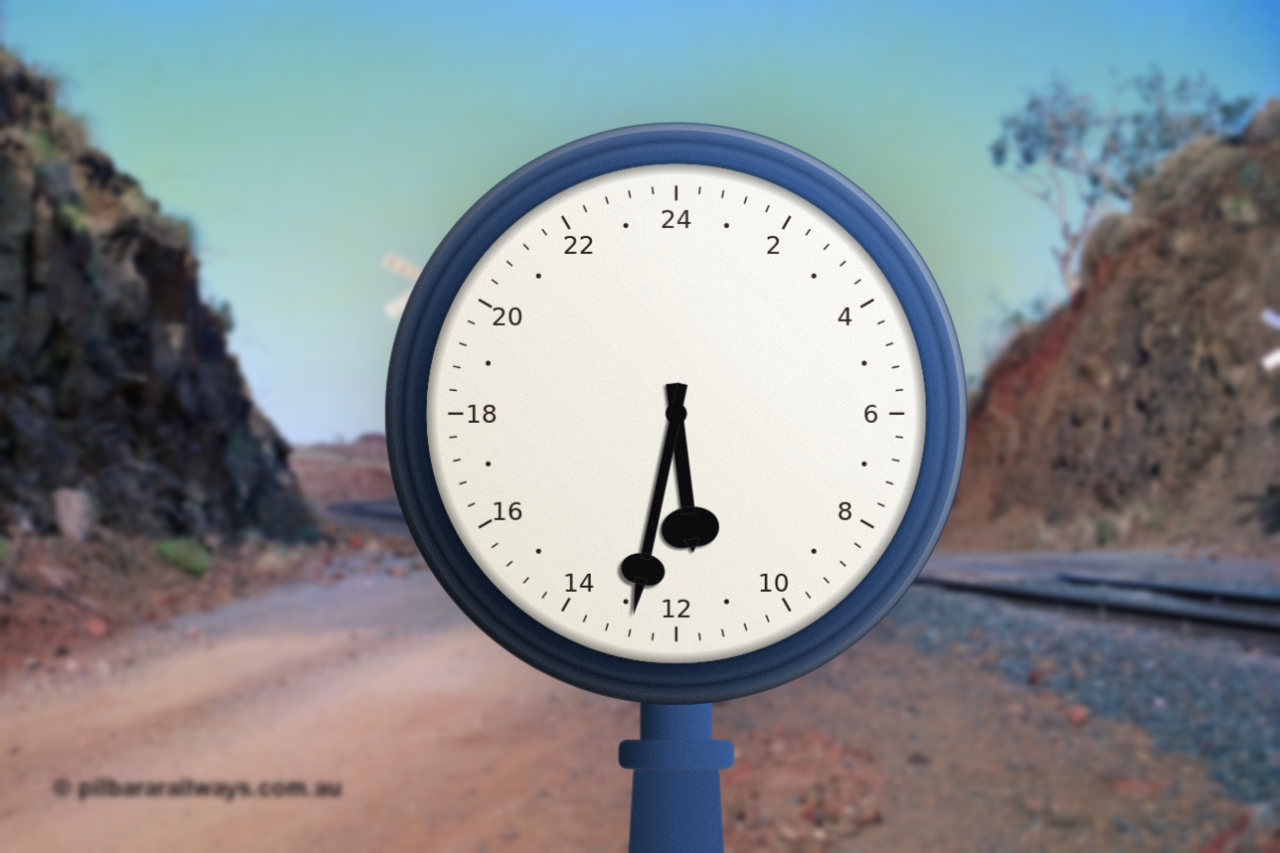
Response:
11.32
